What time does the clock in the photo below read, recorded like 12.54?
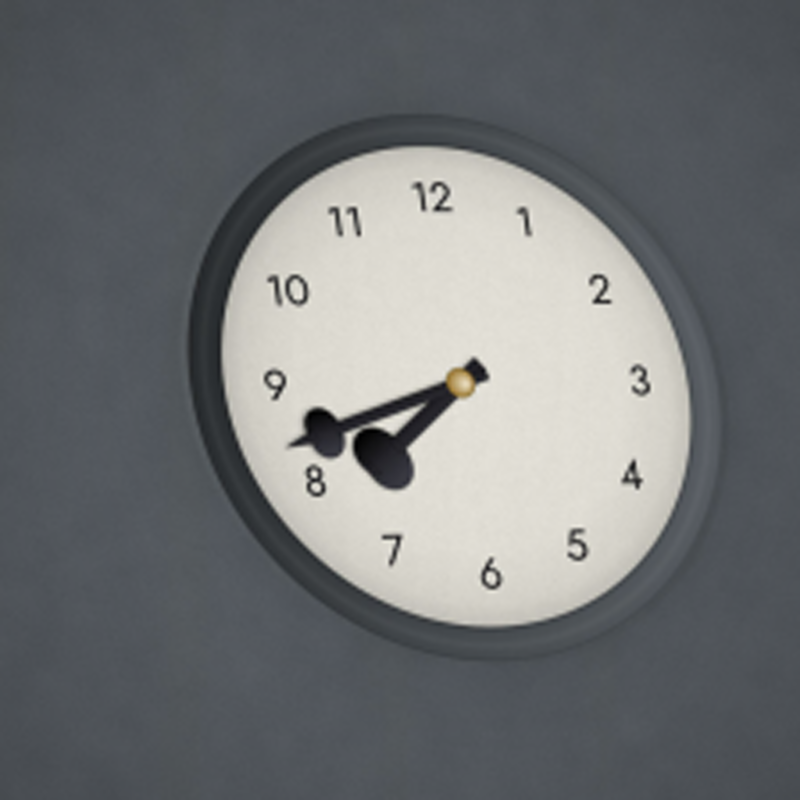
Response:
7.42
